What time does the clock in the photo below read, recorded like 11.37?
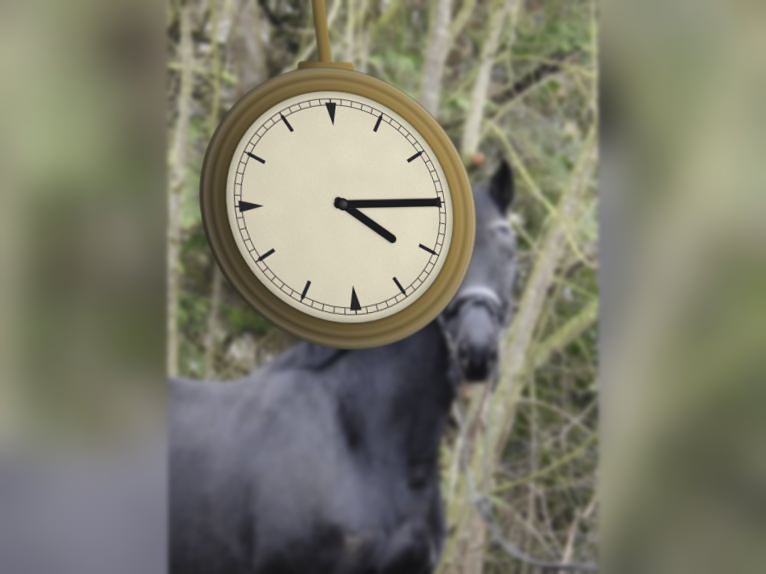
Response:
4.15
